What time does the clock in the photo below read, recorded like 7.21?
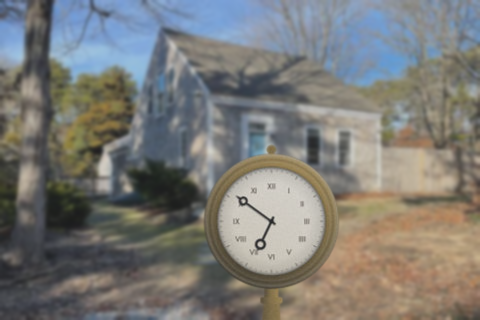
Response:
6.51
